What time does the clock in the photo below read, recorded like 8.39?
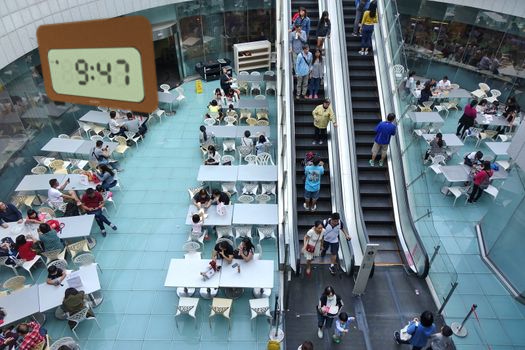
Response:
9.47
